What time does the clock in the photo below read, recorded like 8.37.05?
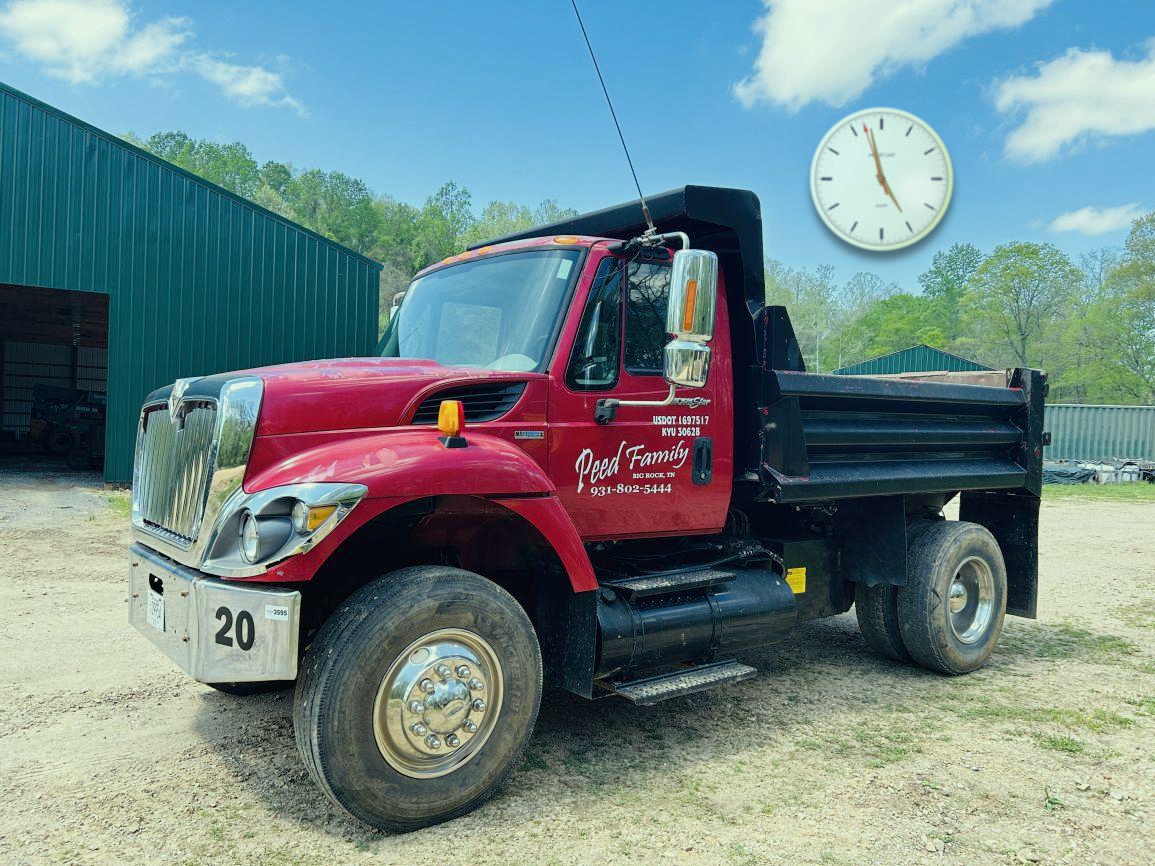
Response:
4.57.57
